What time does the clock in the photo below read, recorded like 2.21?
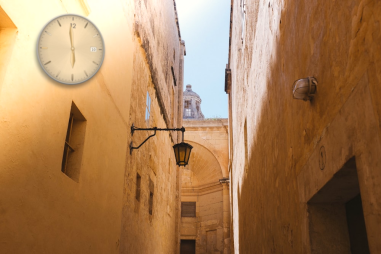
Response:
5.59
